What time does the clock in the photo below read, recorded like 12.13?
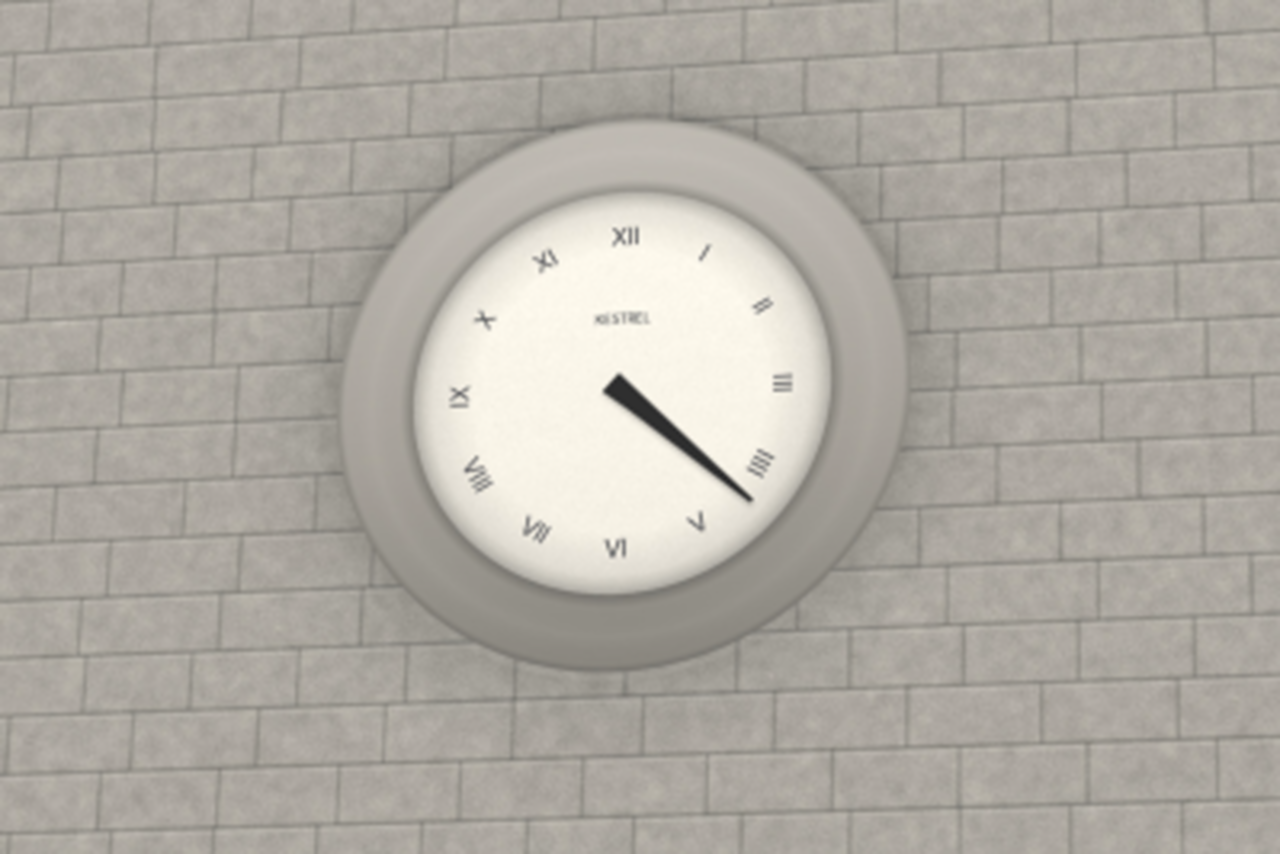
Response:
4.22
